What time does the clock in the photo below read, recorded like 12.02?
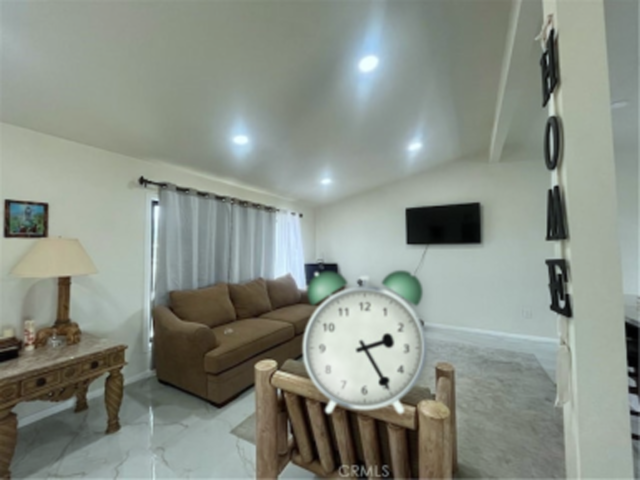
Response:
2.25
